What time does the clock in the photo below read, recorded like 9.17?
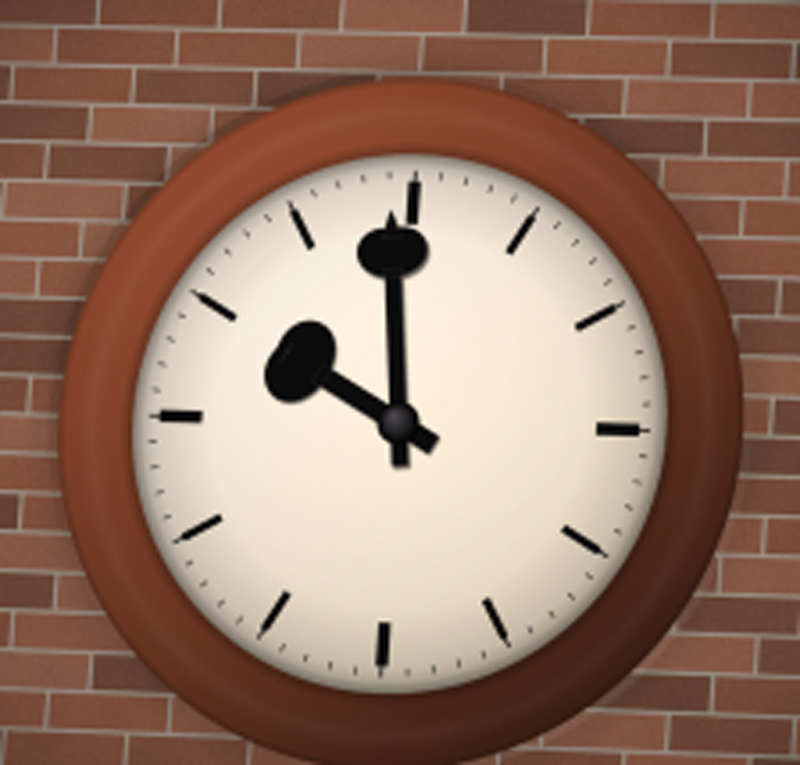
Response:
9.59
